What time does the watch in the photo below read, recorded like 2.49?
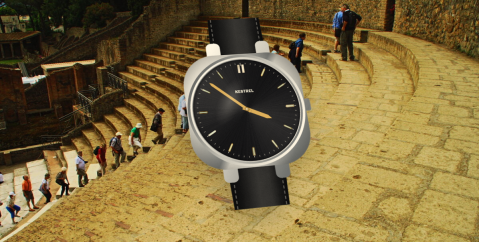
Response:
3.52
